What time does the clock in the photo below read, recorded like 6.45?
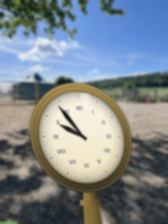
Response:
9.54
